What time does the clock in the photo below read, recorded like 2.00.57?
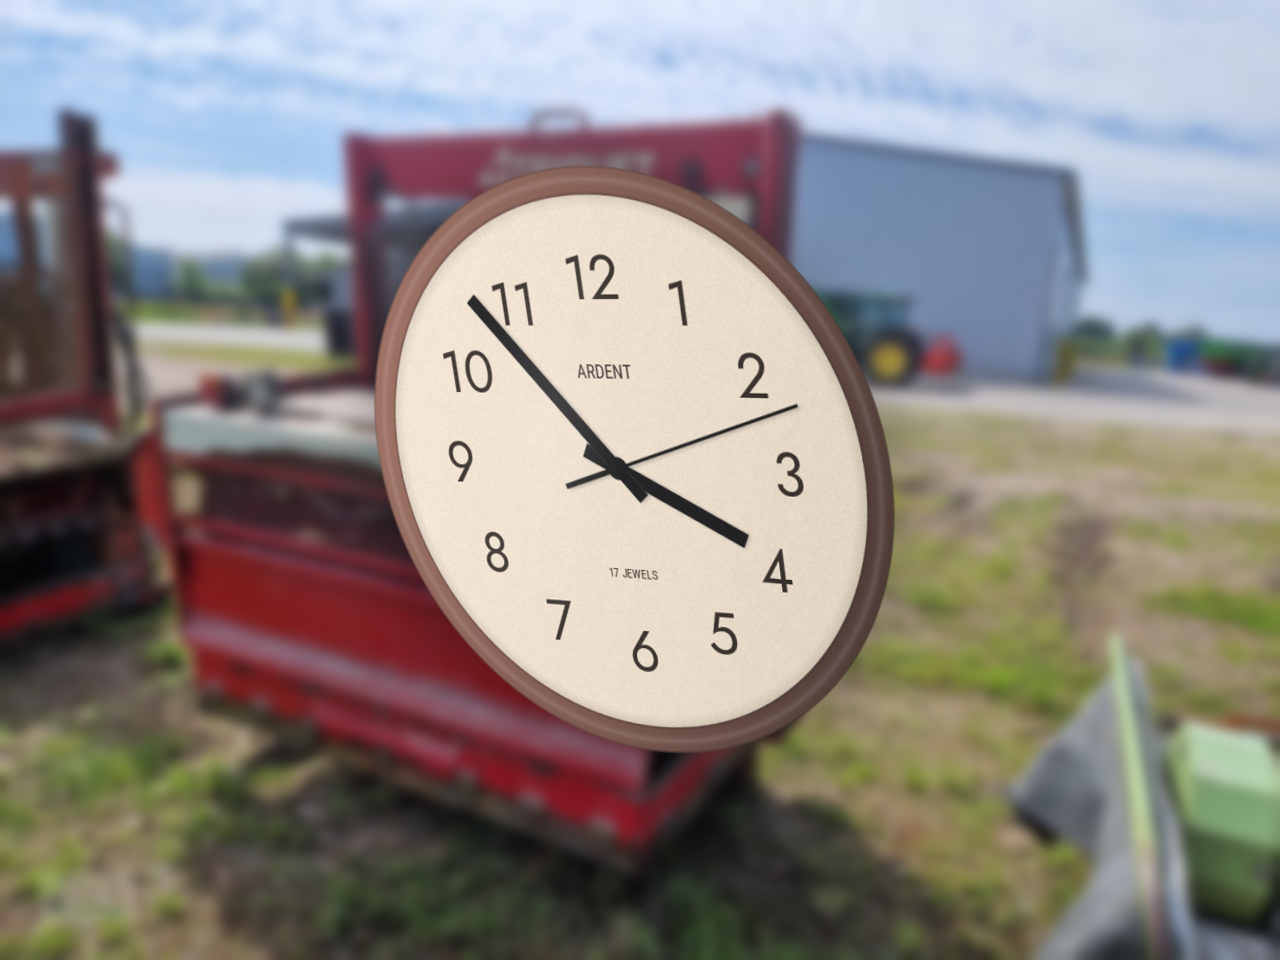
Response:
3.53.12
